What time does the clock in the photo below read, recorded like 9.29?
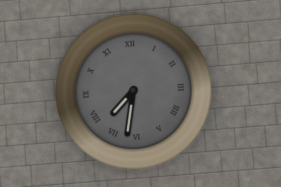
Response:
7.32
